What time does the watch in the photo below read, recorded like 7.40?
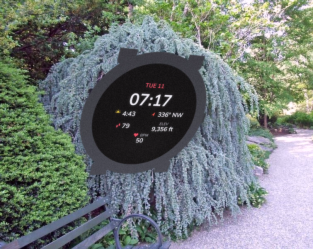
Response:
7.17
